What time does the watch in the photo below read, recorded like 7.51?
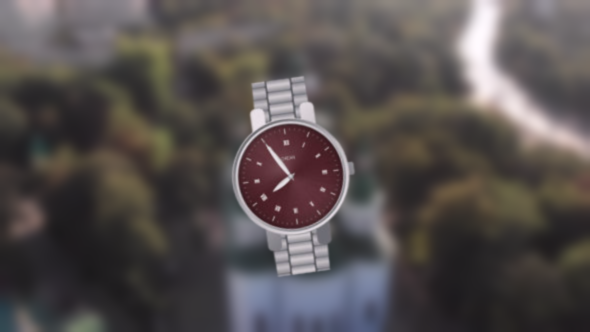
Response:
7.55
